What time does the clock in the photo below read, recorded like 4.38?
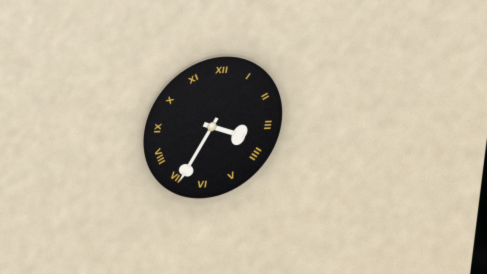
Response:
3.34
